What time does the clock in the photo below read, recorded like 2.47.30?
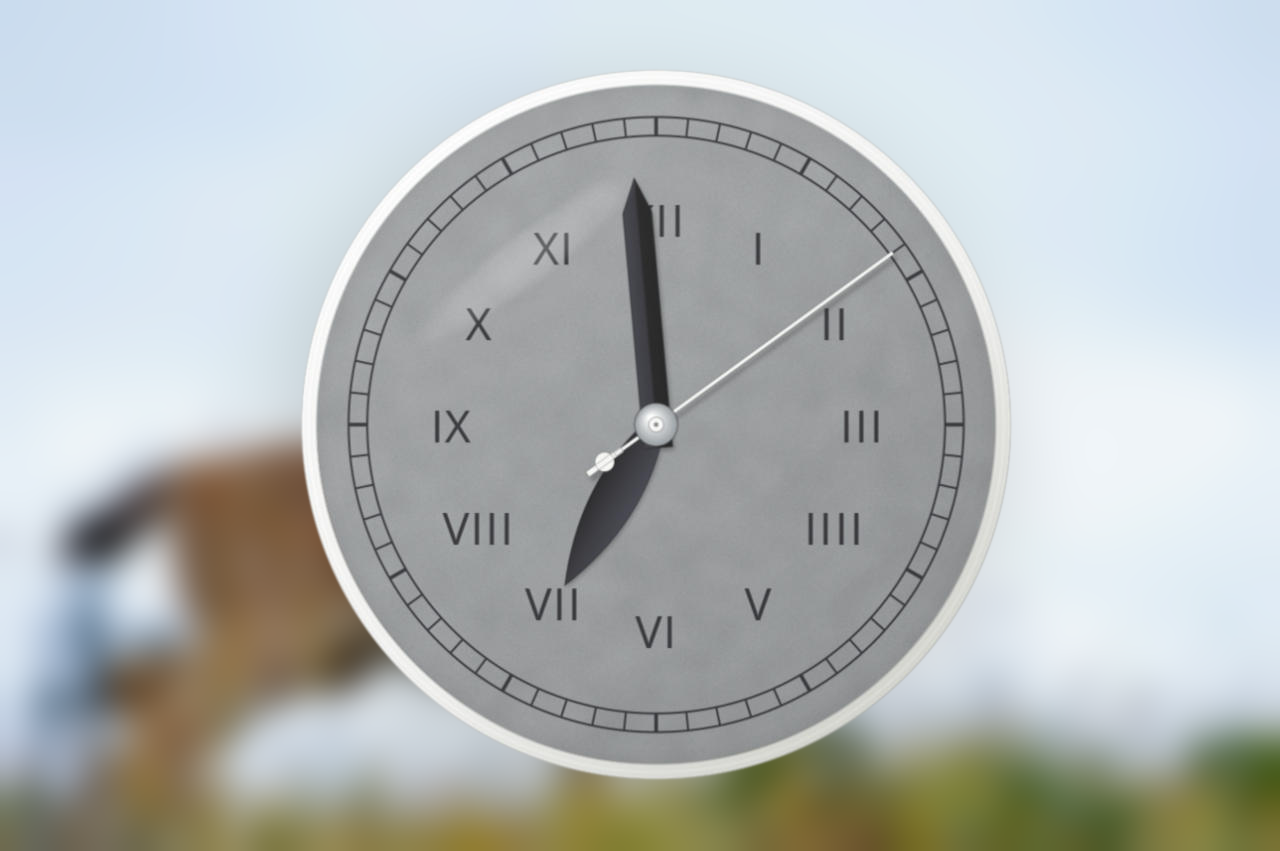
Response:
6.59.09
